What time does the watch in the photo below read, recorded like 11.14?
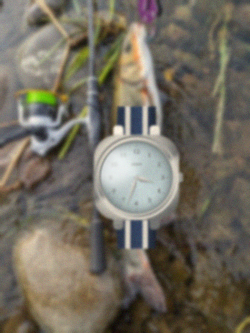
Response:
3.33
